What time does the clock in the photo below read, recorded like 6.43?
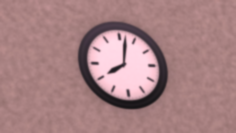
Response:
8.02
